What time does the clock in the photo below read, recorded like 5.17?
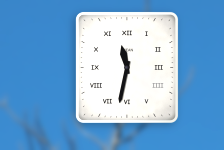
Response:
11.32
